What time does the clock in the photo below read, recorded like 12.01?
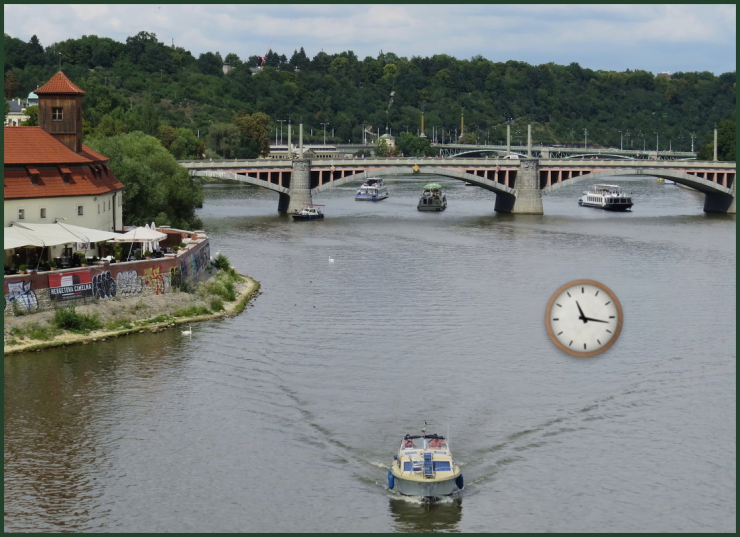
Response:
11.17
